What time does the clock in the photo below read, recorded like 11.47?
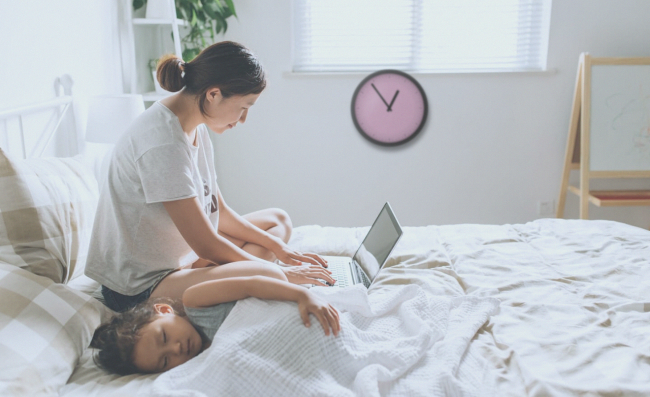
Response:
12.54
